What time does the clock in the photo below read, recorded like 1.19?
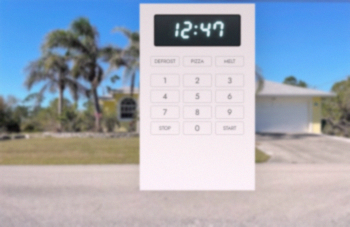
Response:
12.47
